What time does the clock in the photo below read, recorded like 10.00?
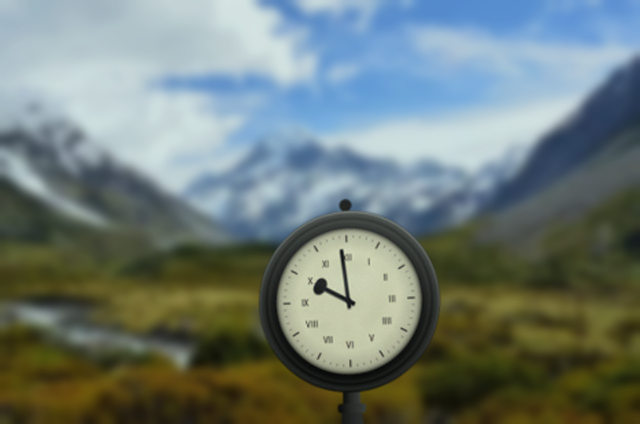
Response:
9.59
